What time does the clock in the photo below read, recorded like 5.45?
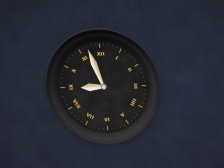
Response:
8.57
